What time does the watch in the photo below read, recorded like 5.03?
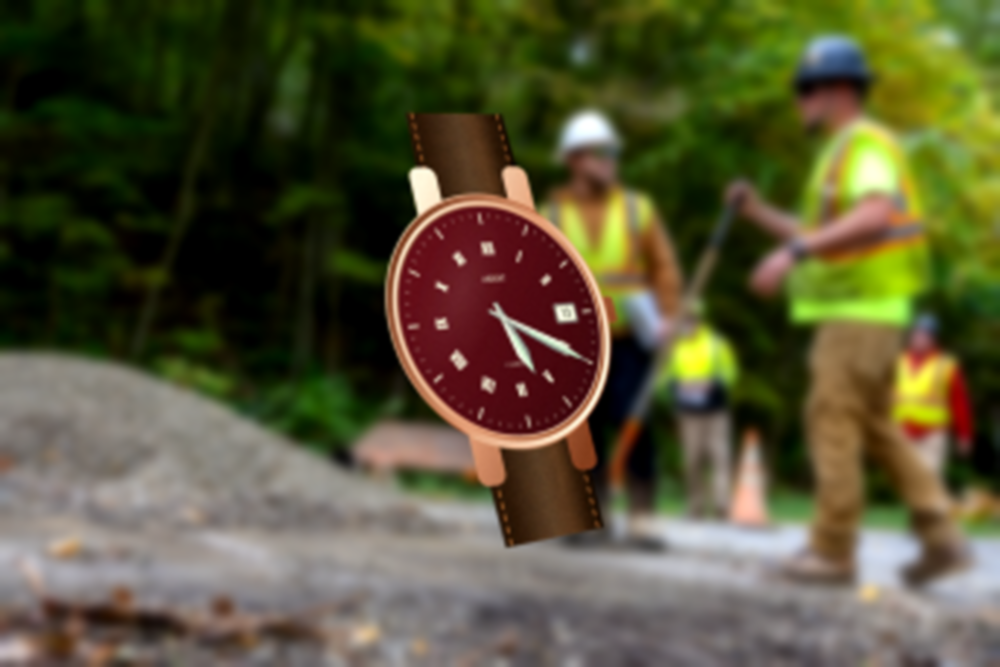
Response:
5.20
